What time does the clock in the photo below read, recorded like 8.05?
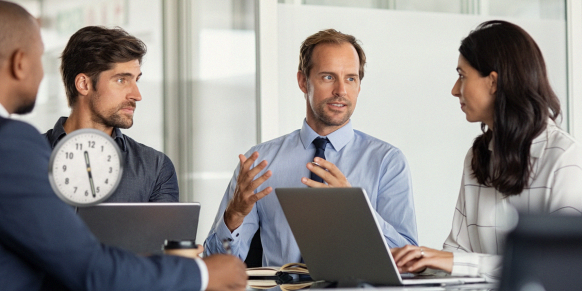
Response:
11.27
